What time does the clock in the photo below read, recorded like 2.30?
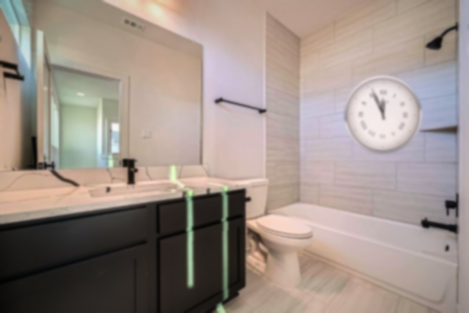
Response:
11.56
